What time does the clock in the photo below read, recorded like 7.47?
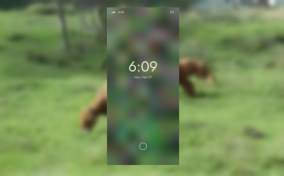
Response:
6.09
